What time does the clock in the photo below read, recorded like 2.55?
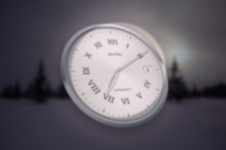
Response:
7.10
